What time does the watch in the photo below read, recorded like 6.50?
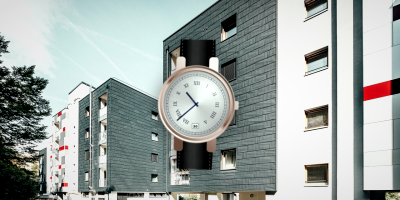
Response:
10.38
